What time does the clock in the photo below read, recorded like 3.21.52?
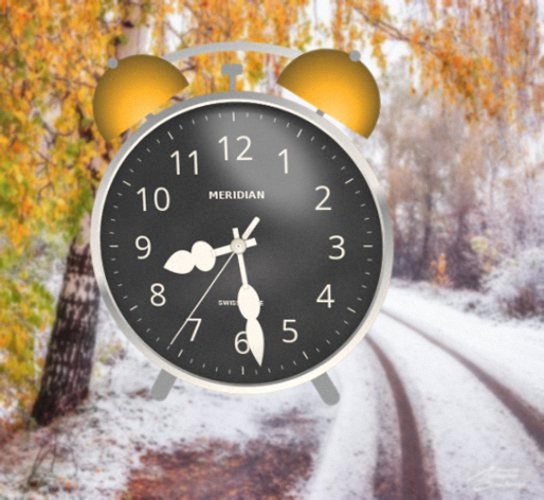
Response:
8.28.36
